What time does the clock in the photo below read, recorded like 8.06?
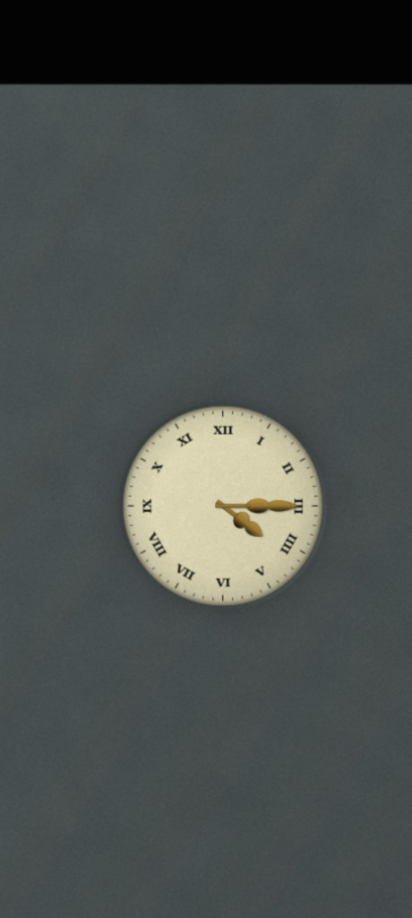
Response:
4.15
